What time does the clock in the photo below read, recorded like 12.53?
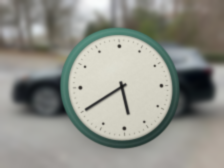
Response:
5.40
